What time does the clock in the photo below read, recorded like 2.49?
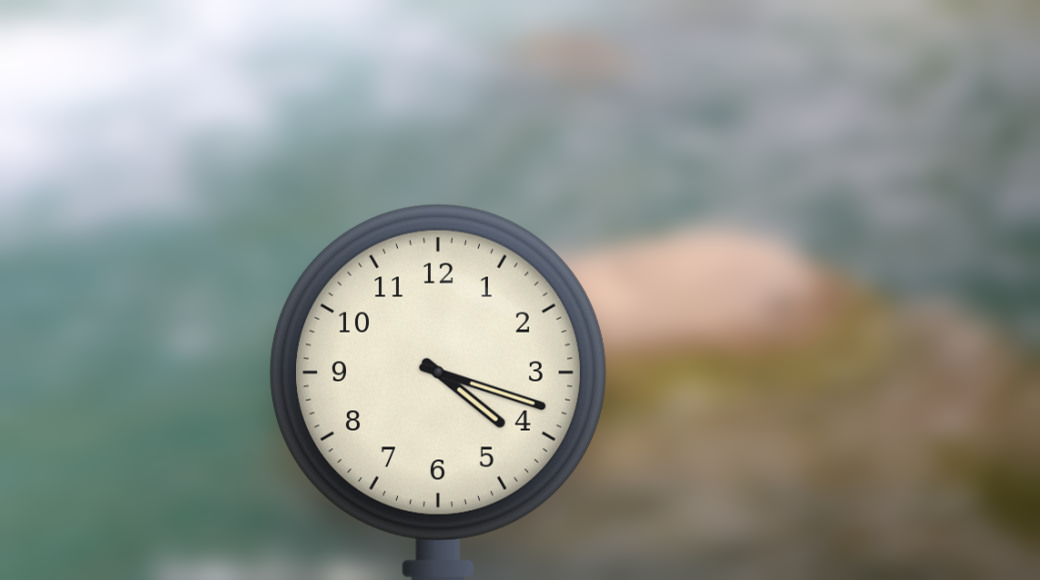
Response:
4.18
